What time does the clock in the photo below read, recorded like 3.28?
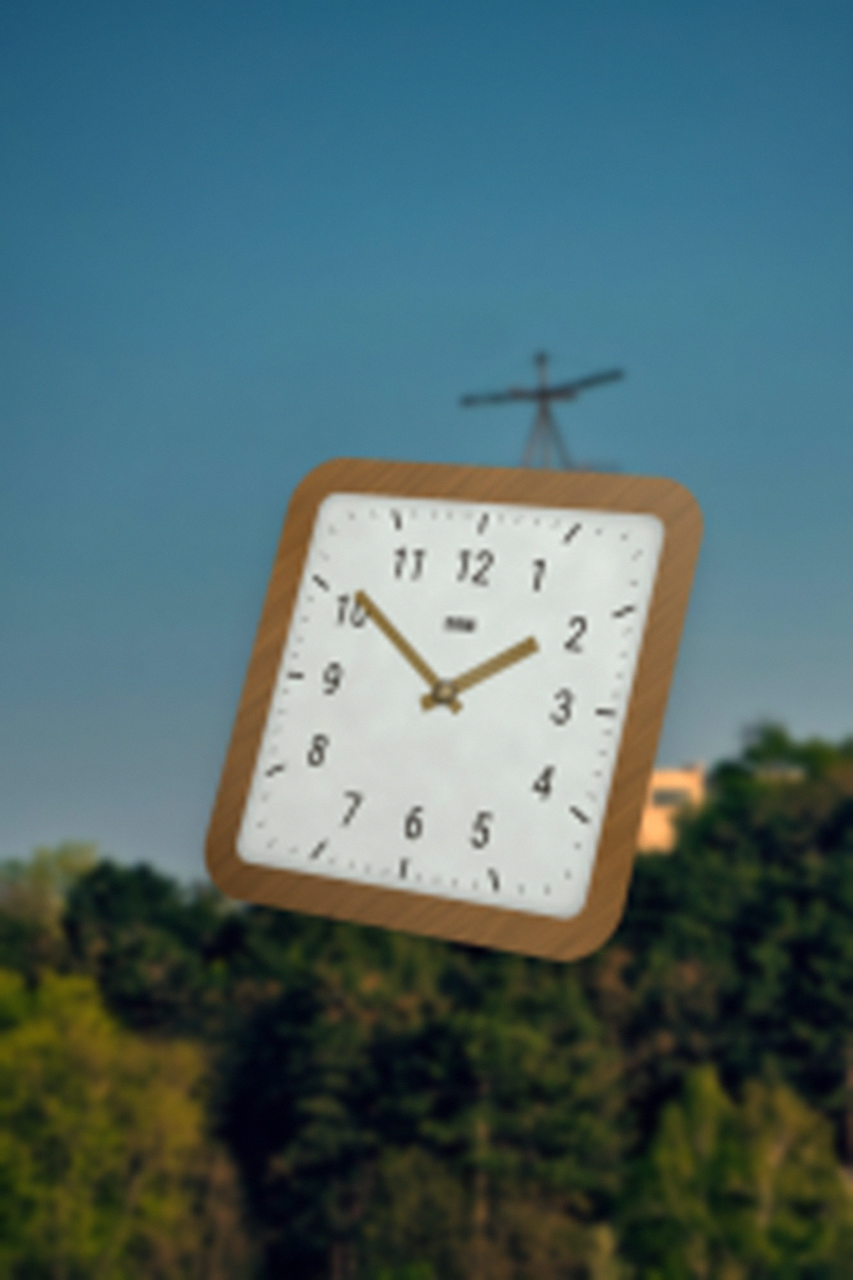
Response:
1.51
